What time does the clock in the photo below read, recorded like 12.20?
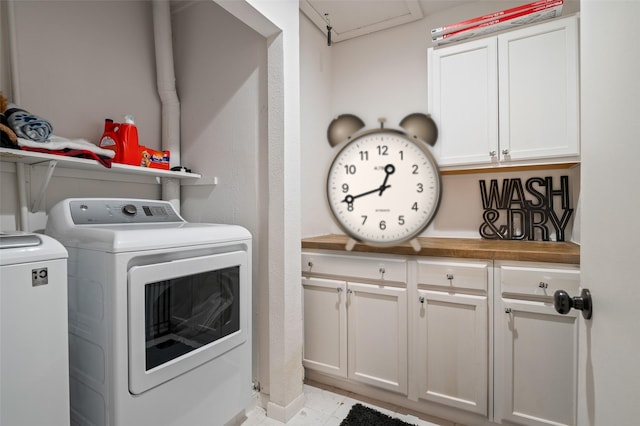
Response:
12.42
